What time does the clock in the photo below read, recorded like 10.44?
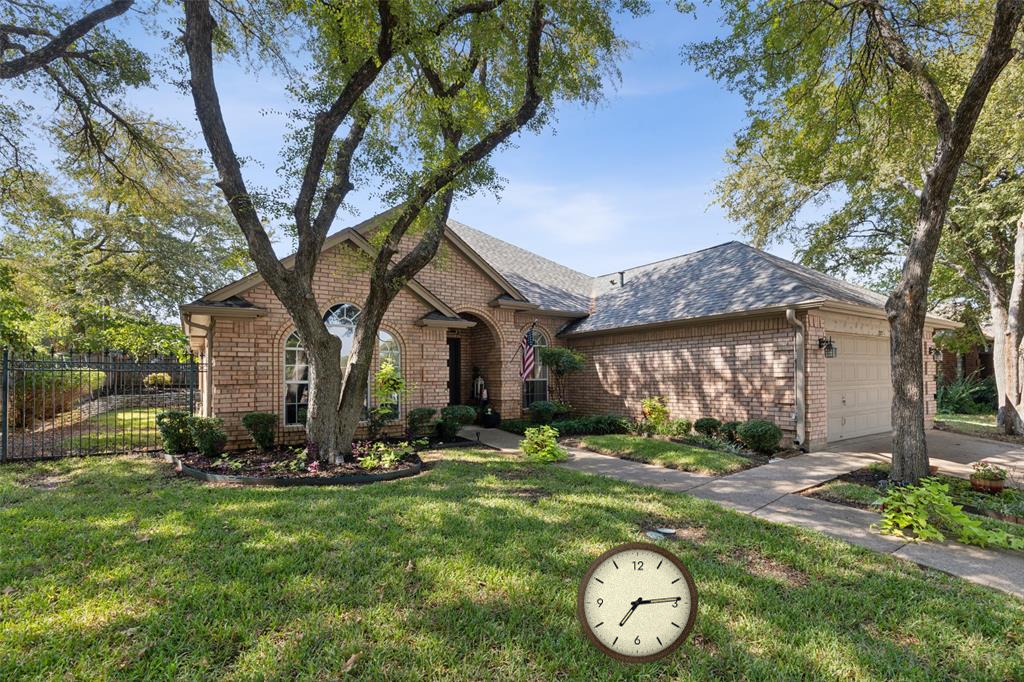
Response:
7.14
